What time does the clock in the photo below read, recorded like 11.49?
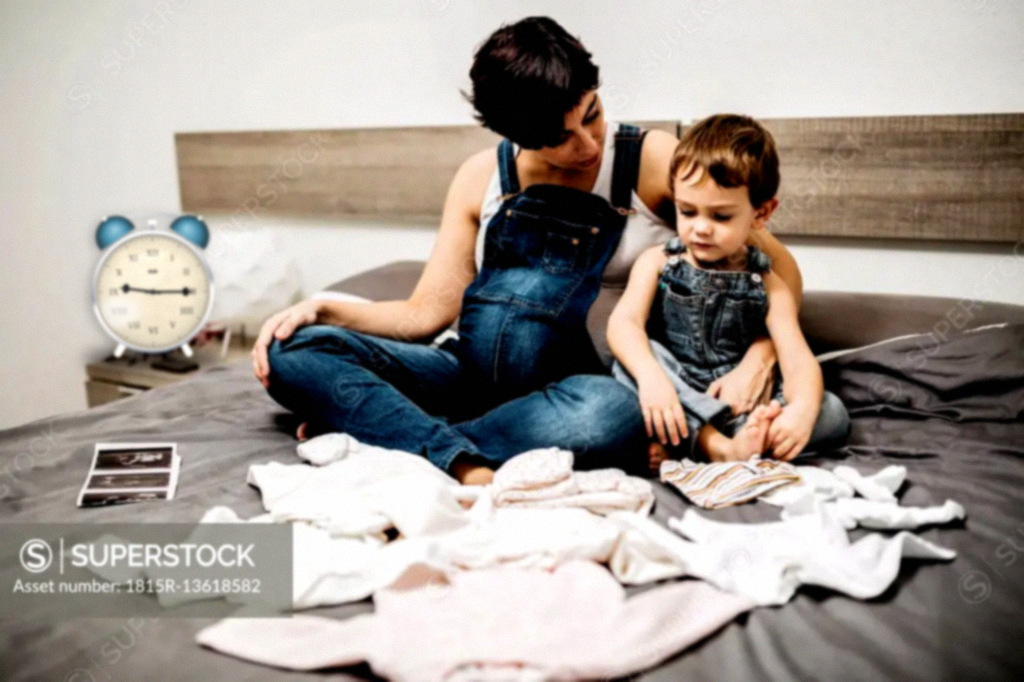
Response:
9.15
